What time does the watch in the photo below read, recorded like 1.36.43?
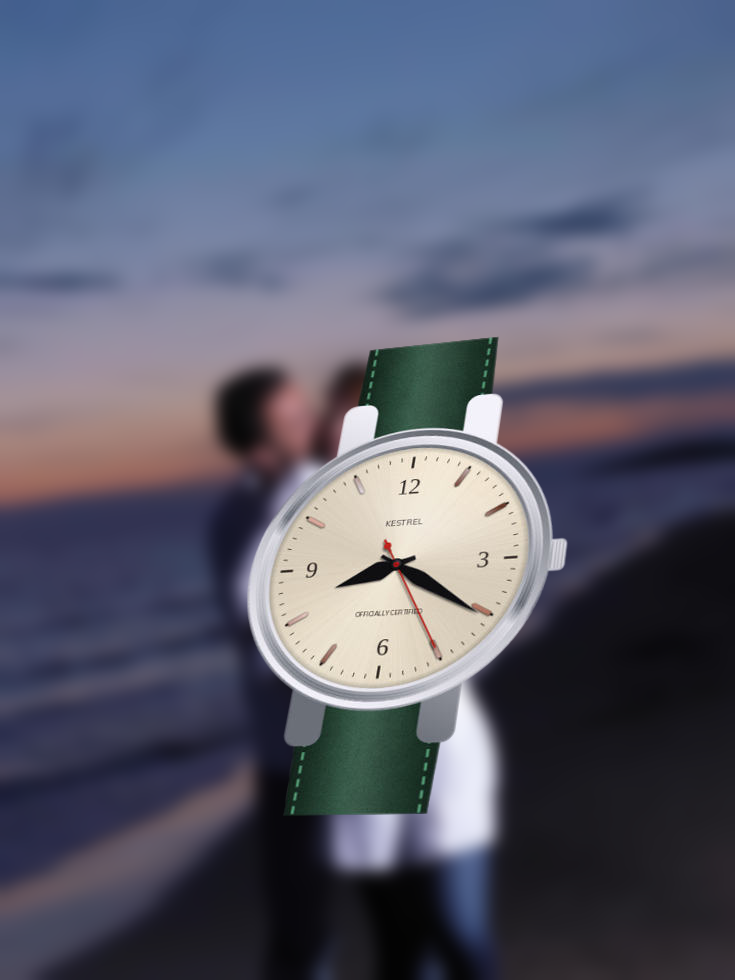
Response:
8.20.25
